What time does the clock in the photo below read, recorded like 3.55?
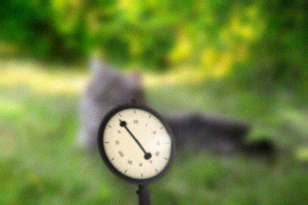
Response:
4.54
